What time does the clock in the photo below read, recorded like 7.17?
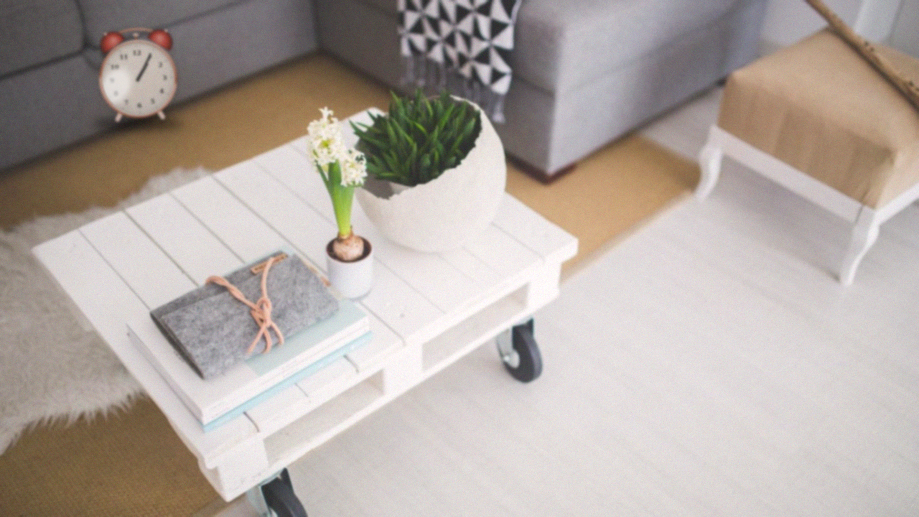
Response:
1.05
